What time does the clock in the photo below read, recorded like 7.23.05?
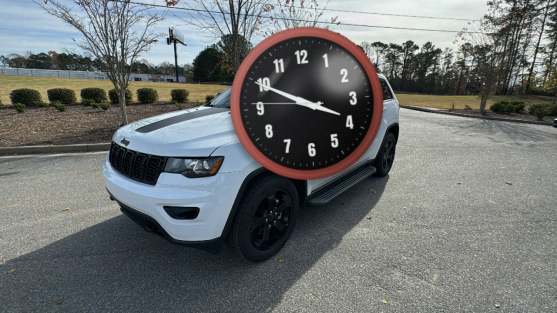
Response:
3.49.46
